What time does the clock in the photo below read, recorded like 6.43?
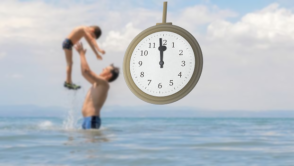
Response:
11.59
